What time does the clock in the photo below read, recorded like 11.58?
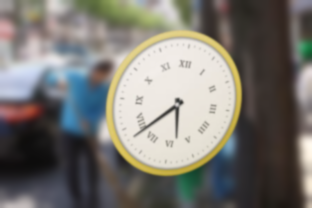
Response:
5.38
